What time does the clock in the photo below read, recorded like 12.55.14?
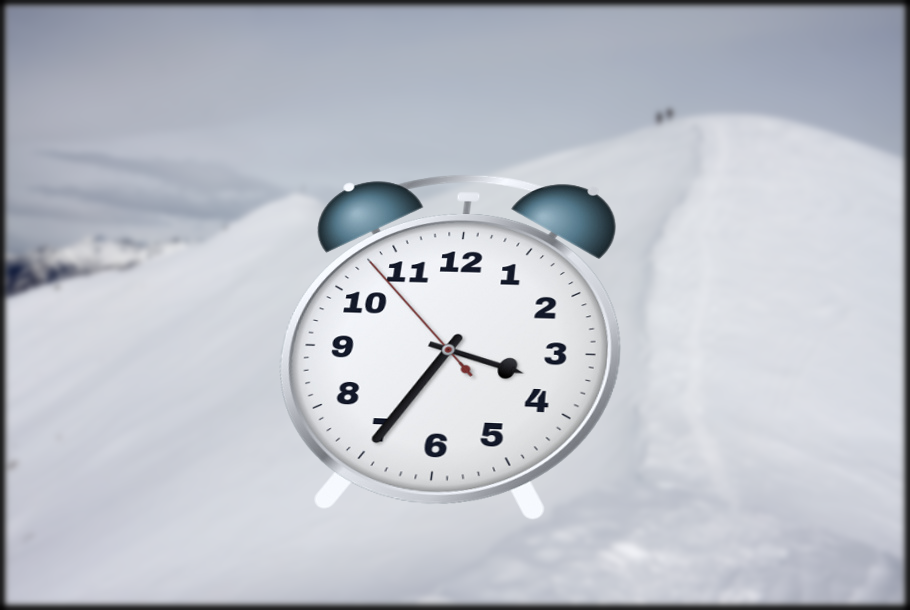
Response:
3.34.53
